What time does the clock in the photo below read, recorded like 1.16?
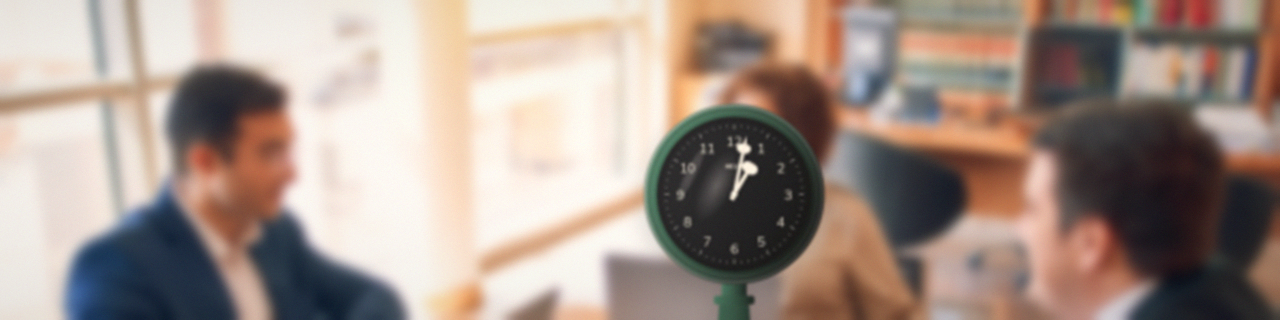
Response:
1.02
